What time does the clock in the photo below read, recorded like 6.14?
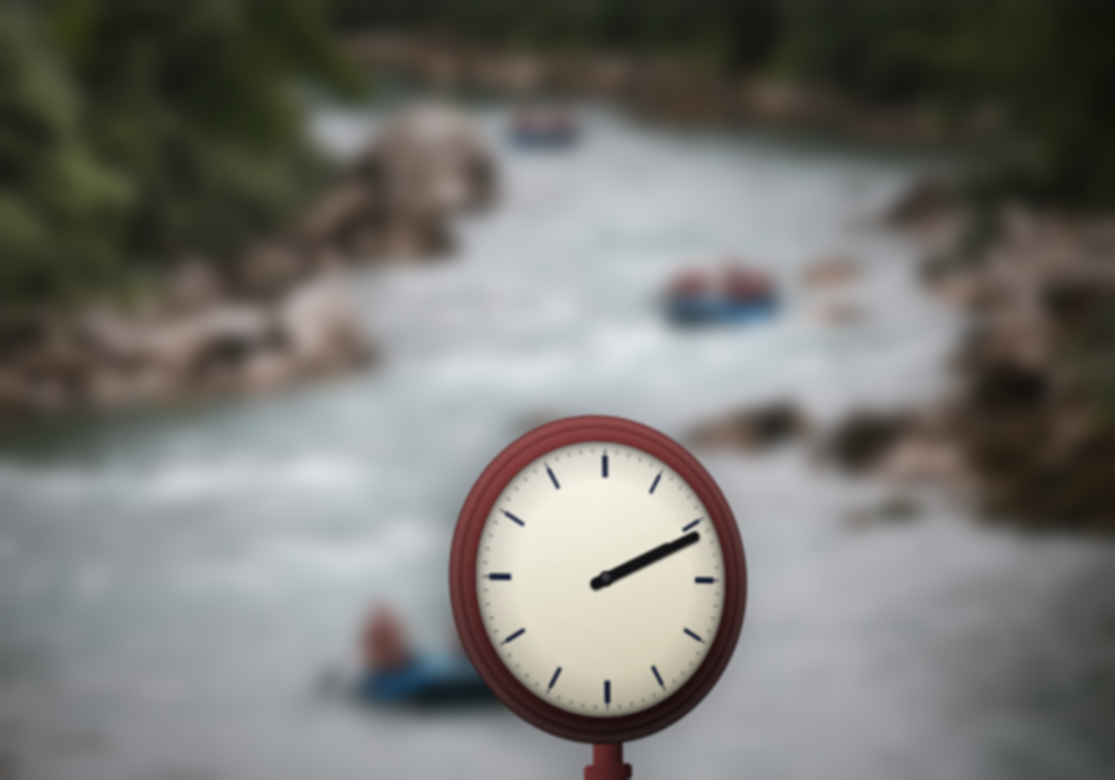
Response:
2.11
